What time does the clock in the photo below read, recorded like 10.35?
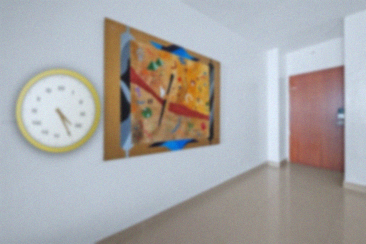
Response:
4.25
